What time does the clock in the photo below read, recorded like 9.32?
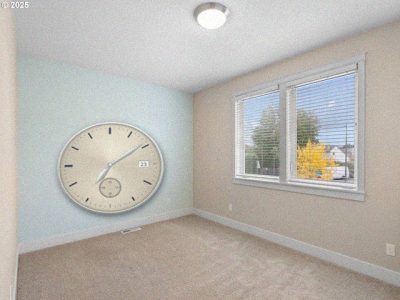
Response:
7.09
